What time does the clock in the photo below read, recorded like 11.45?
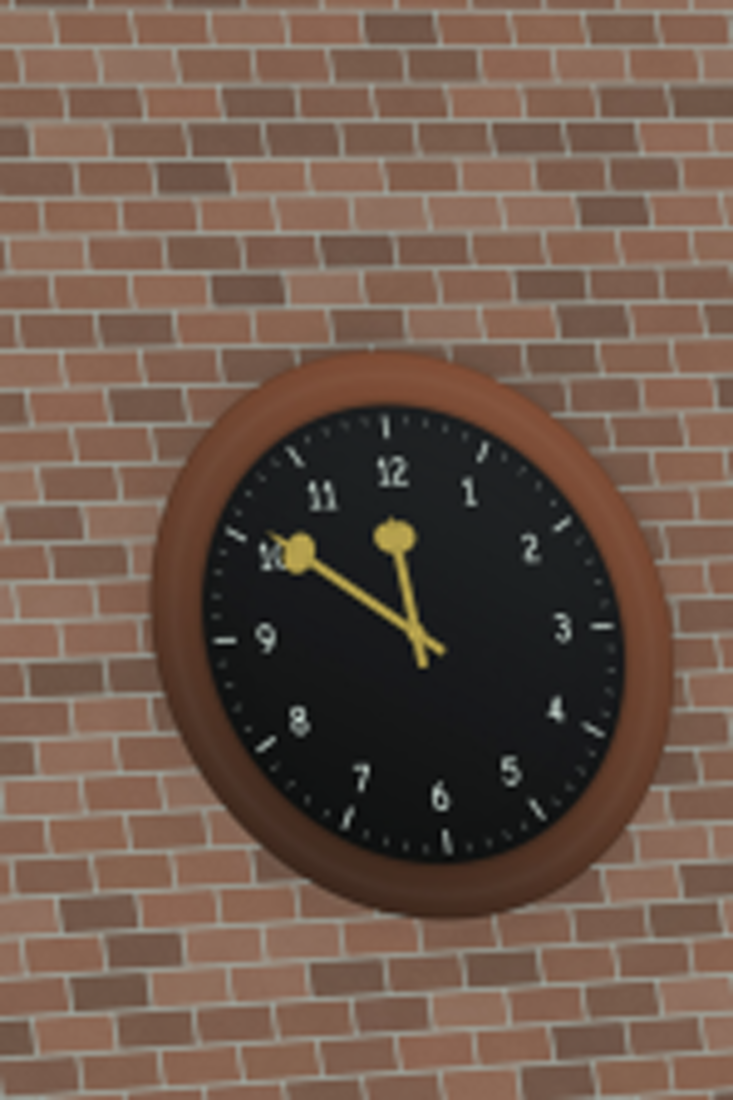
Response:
11.51
